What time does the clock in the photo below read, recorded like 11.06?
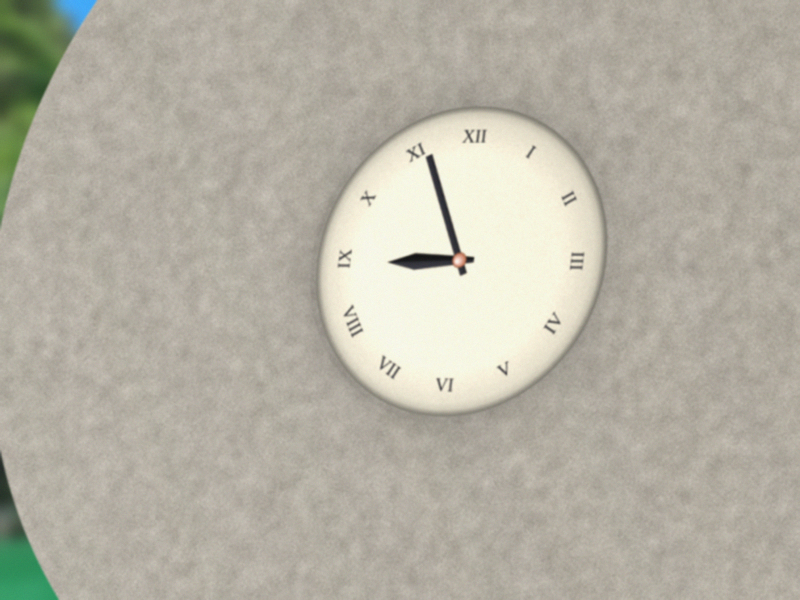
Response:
8.56
